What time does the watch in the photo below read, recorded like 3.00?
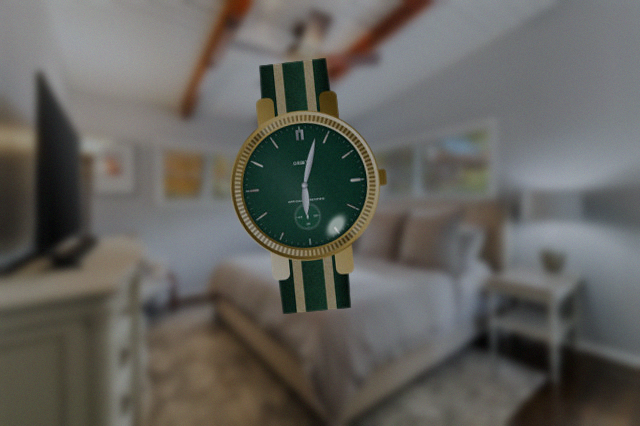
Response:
6.03
